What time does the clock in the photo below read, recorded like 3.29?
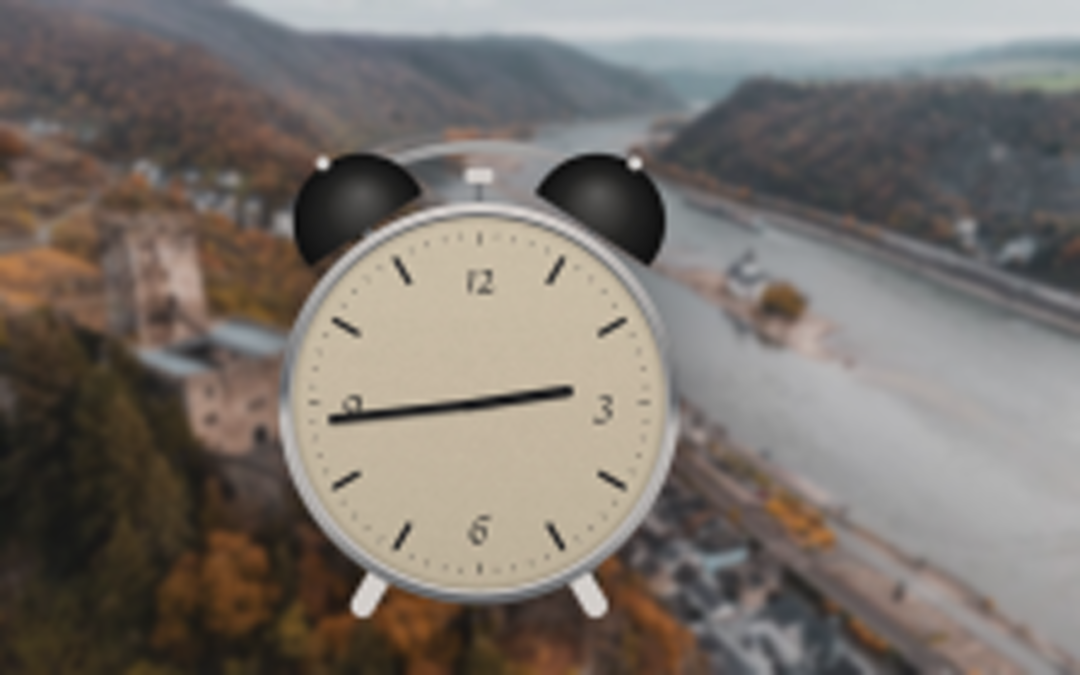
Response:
2.44
